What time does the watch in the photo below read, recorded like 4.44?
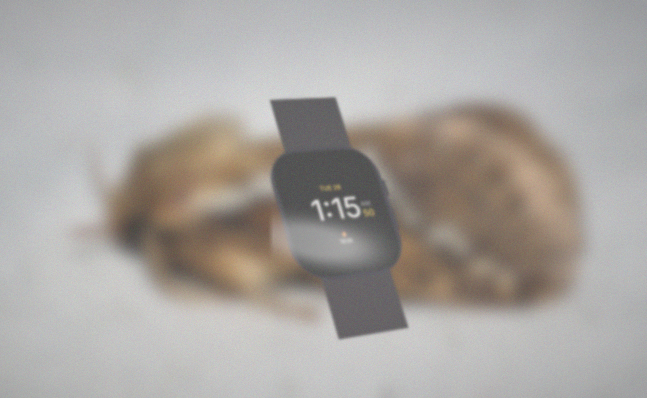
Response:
1.15
